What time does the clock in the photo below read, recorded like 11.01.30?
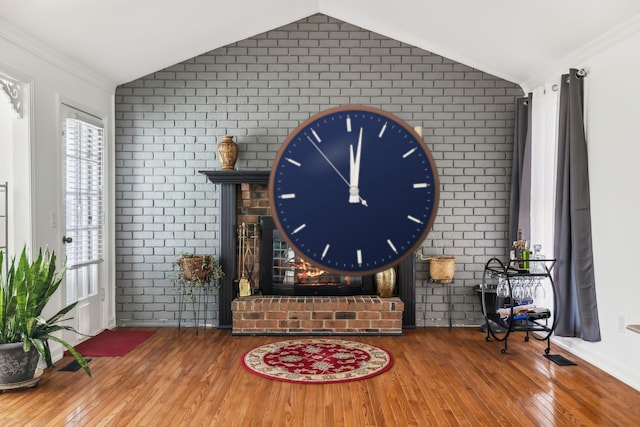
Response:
12.01.54
